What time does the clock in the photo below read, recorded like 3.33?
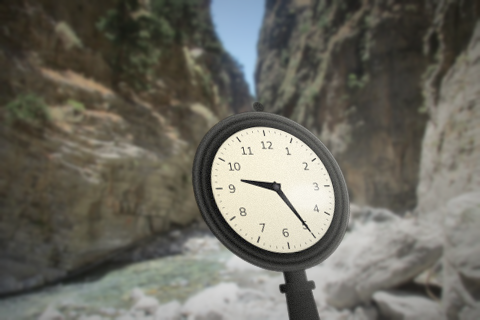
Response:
9.25
